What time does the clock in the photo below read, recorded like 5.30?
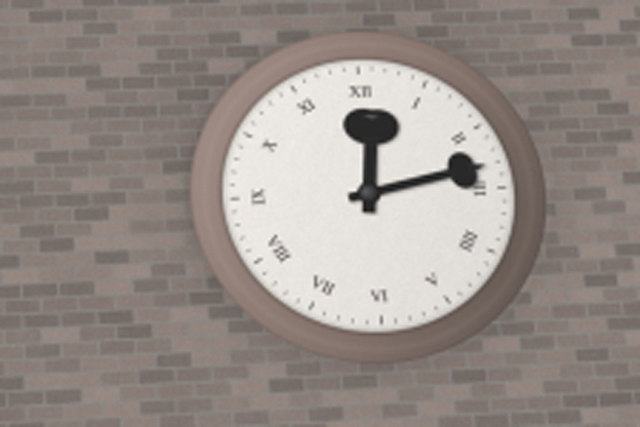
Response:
12.13
